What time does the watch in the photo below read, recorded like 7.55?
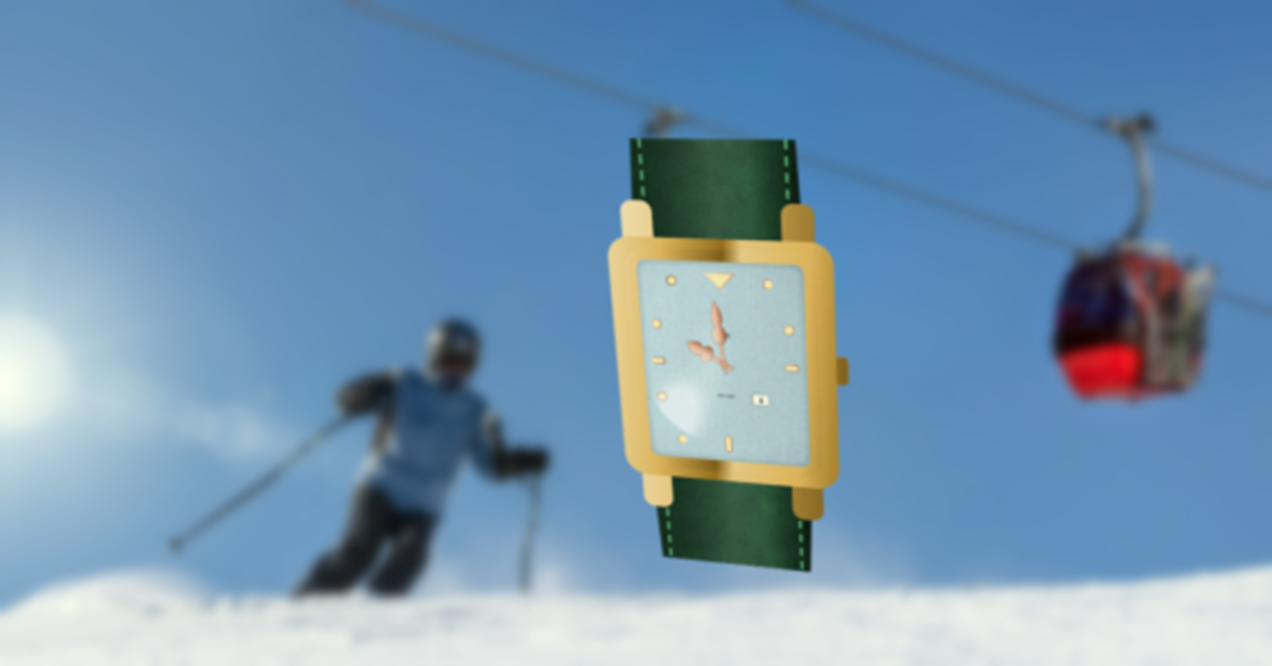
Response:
9.59
